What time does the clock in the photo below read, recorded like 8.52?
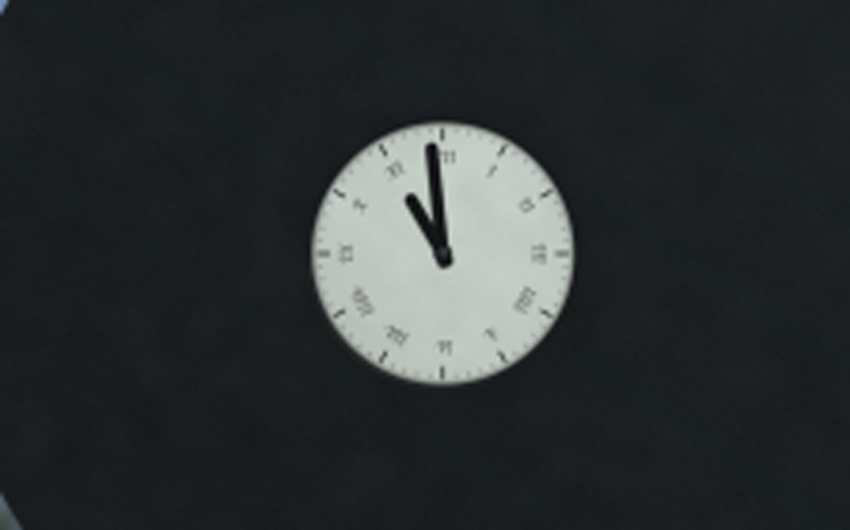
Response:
10.59
